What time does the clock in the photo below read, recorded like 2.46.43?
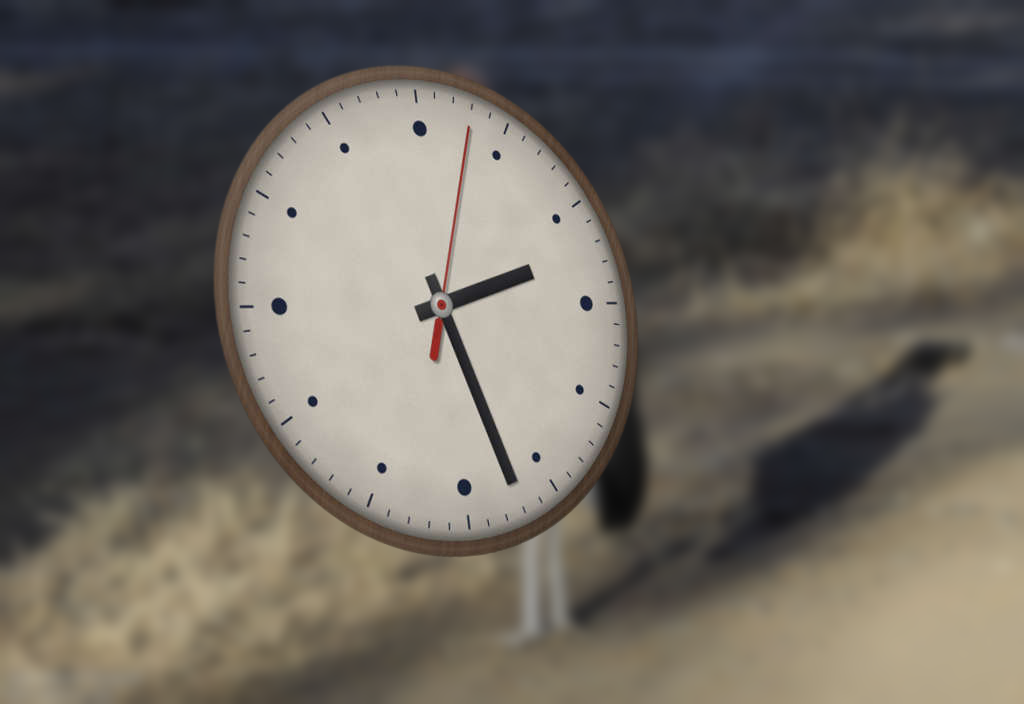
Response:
2.27.03
